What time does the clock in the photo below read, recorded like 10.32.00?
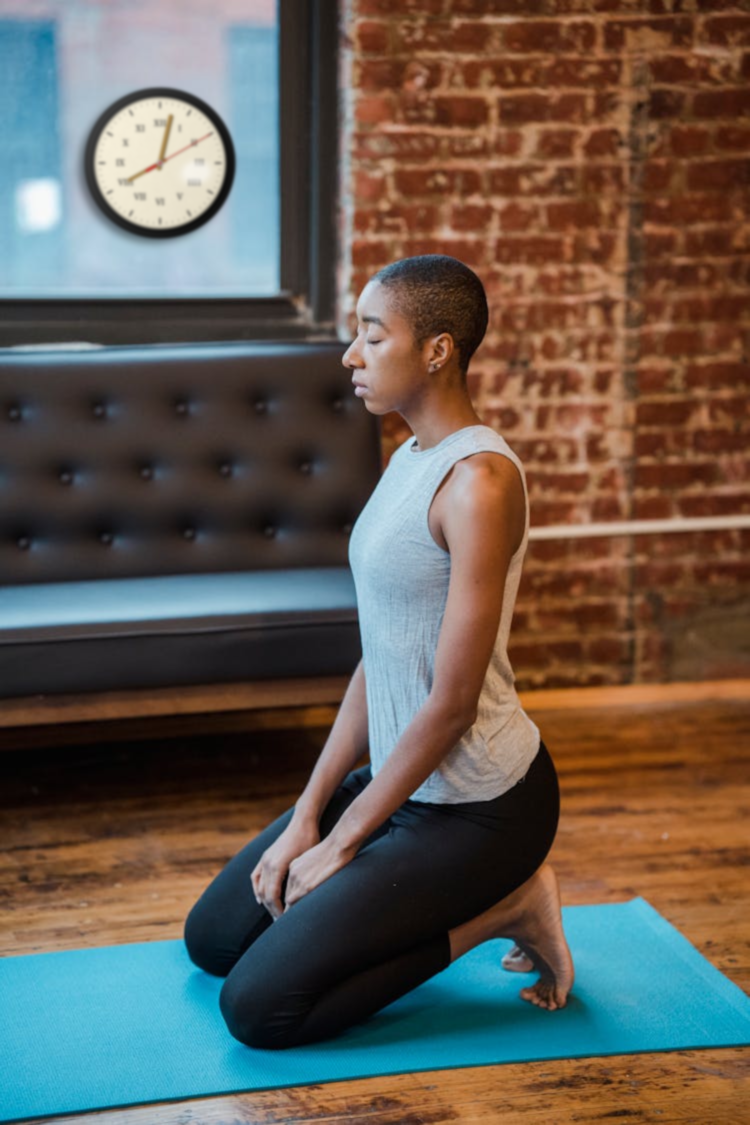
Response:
8.02.10
